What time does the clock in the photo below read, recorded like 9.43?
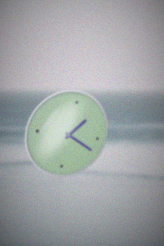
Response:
1.19
